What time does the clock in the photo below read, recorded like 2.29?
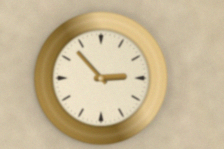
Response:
2.53
